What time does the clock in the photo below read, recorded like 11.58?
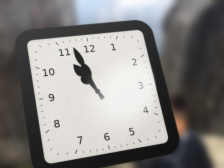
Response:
10.57
